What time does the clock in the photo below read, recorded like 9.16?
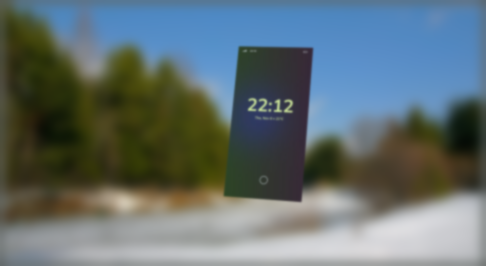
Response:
22.12
